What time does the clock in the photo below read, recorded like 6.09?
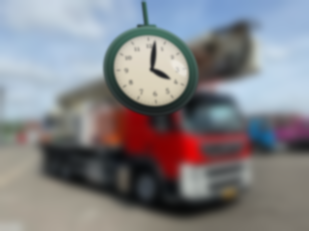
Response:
4.02
